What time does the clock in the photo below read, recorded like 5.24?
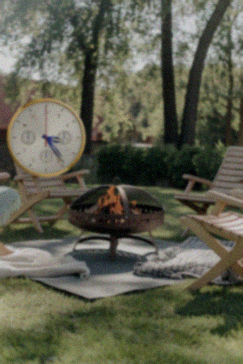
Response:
3.24
